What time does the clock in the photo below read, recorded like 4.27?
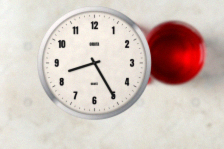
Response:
8.25
